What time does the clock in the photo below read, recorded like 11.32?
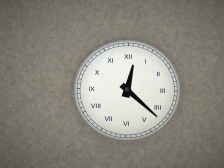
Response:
12.22
